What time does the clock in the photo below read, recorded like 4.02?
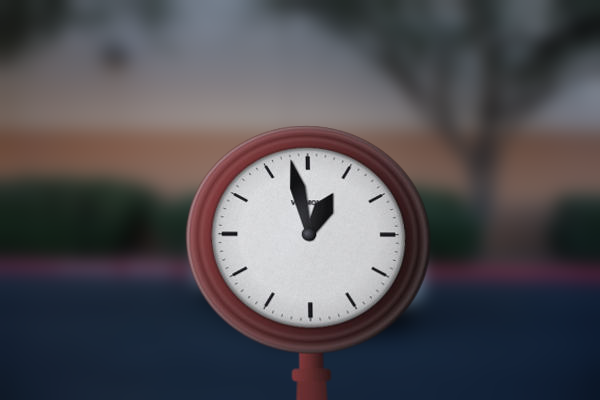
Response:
12.58
